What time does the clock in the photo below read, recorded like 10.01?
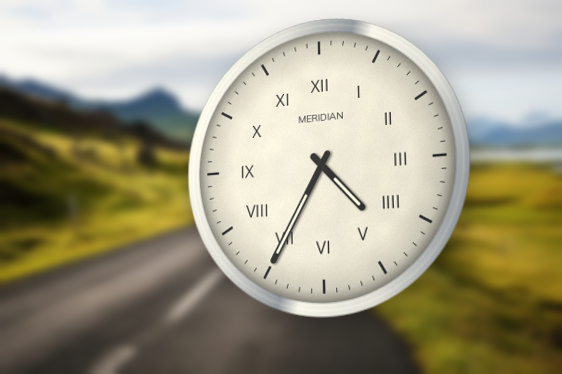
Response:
4.35
